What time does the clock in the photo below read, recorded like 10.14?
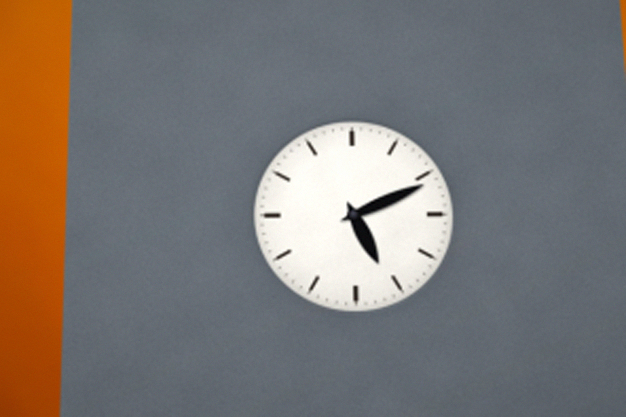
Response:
5.11
